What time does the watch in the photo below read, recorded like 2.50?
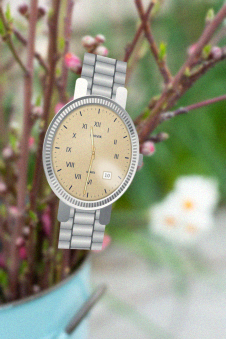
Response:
11.31
